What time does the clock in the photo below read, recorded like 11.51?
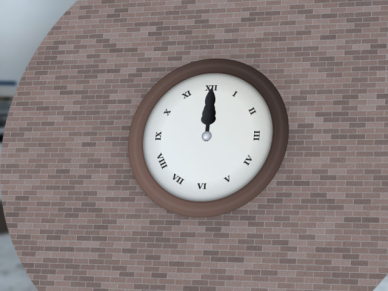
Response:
12.00
